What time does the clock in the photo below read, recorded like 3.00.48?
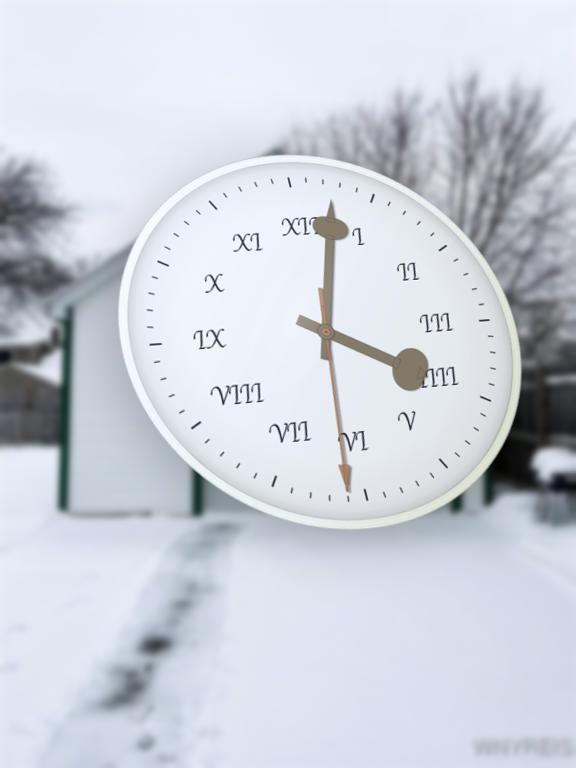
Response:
4.02.31
